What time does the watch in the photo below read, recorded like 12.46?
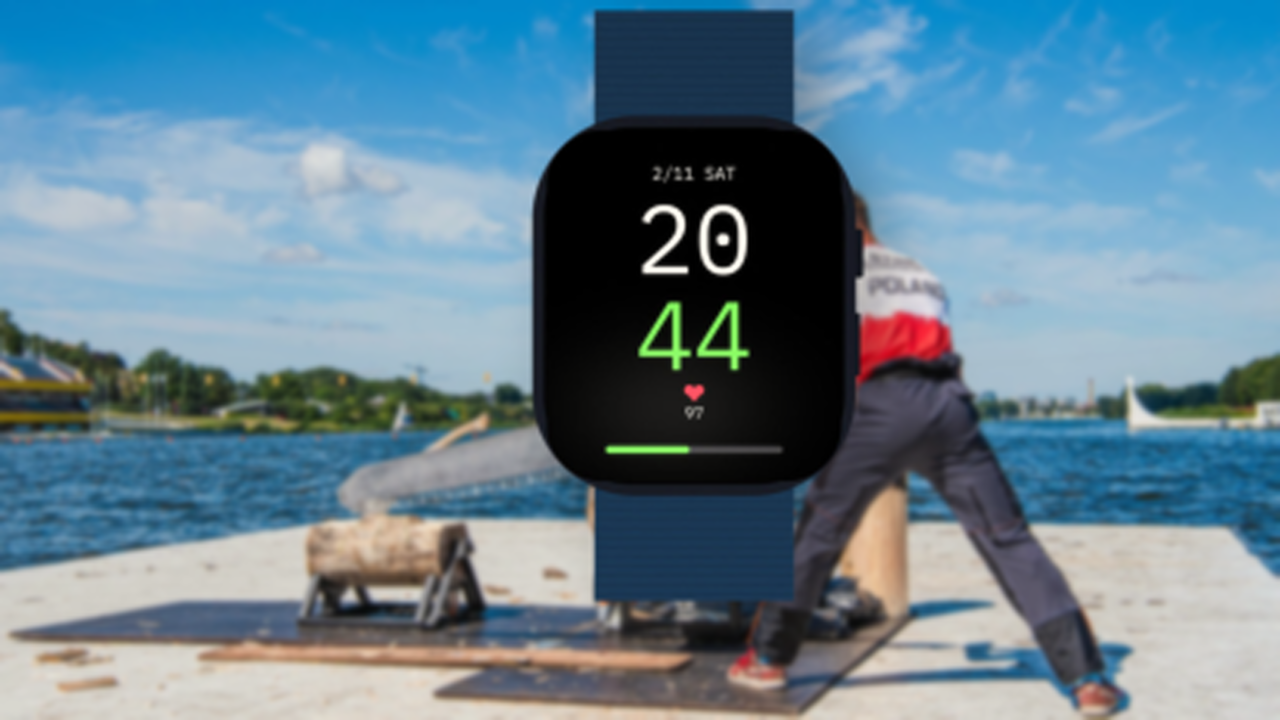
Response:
20.44
